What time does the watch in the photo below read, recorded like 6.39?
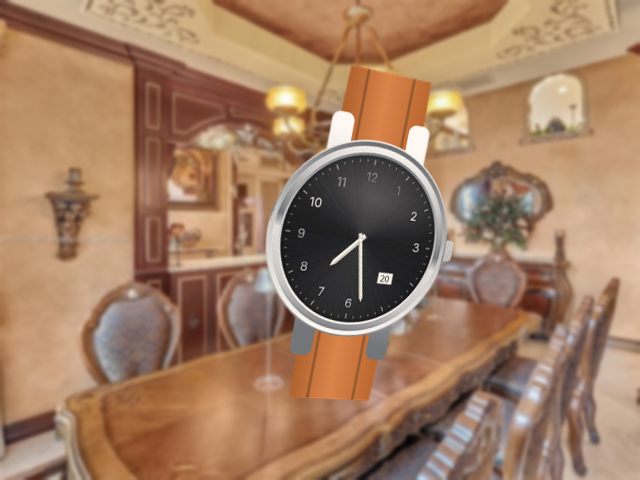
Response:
7.28
